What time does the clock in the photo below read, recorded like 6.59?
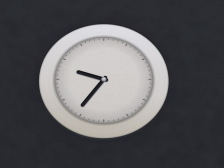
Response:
9.36
